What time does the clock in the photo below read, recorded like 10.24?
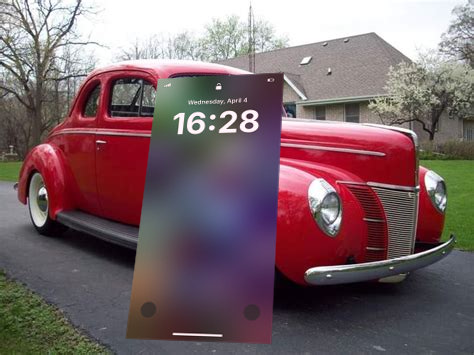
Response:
16.28
